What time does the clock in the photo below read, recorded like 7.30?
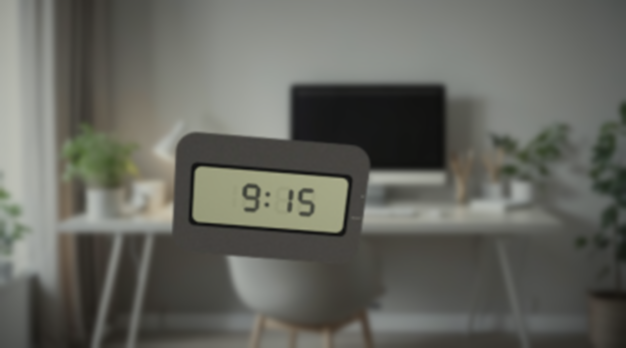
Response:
9.15
